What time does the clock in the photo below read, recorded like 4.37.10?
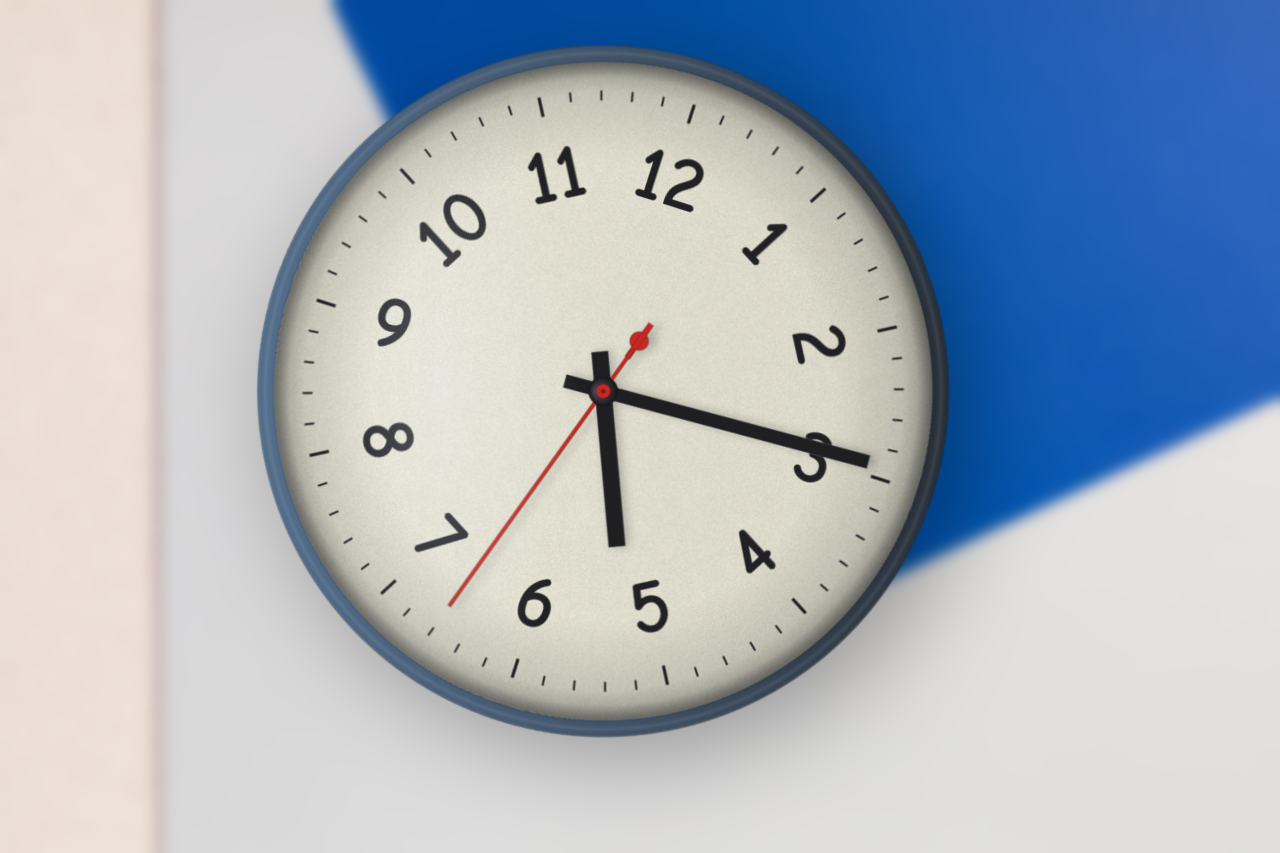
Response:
5.14.33
